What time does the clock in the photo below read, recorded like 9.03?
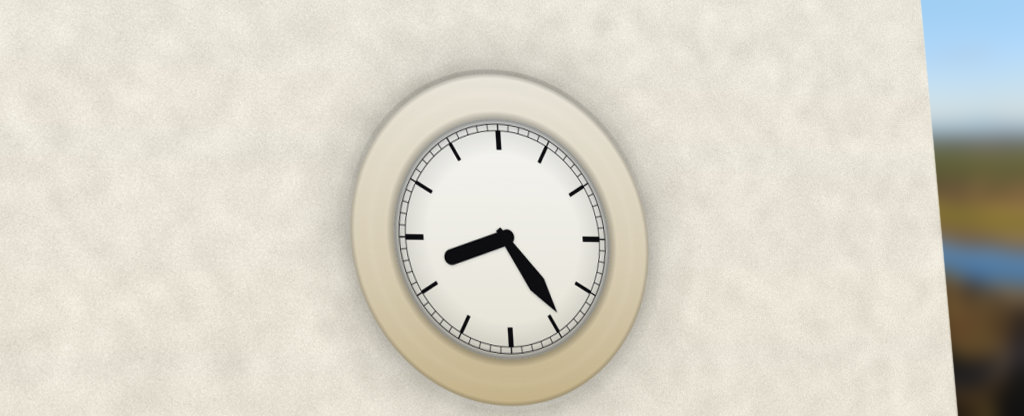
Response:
8.24
